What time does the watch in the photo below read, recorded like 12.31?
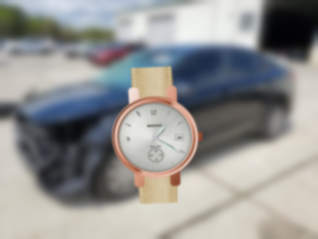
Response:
1.21
